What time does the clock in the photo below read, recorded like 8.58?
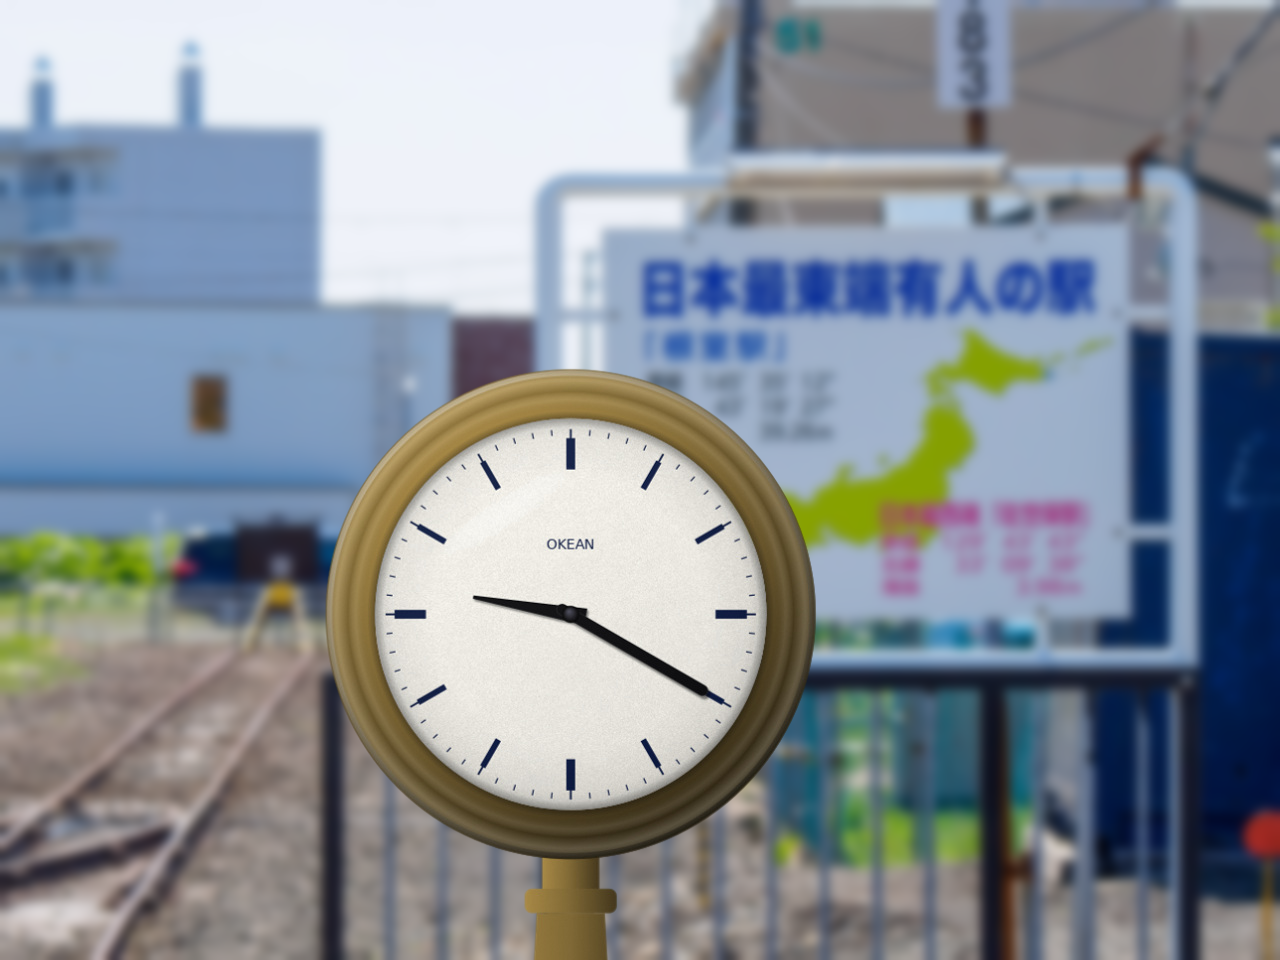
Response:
9.20
